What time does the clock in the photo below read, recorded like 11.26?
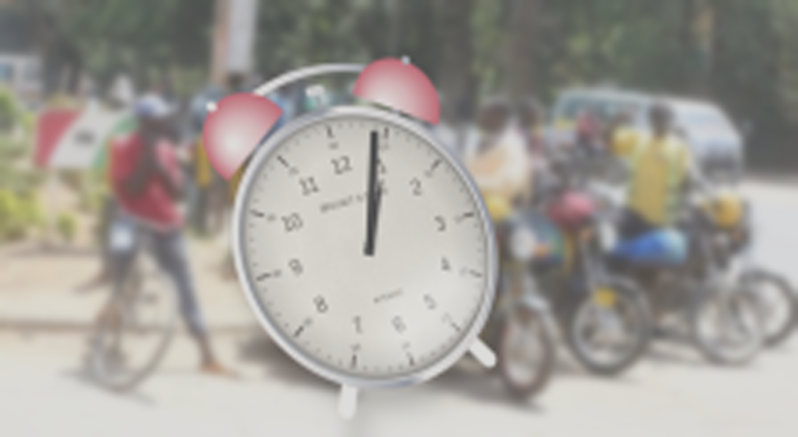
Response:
1.04
